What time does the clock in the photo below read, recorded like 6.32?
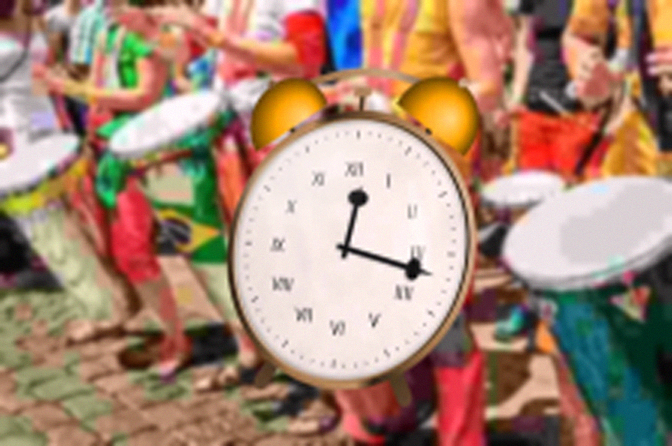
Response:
12.17
